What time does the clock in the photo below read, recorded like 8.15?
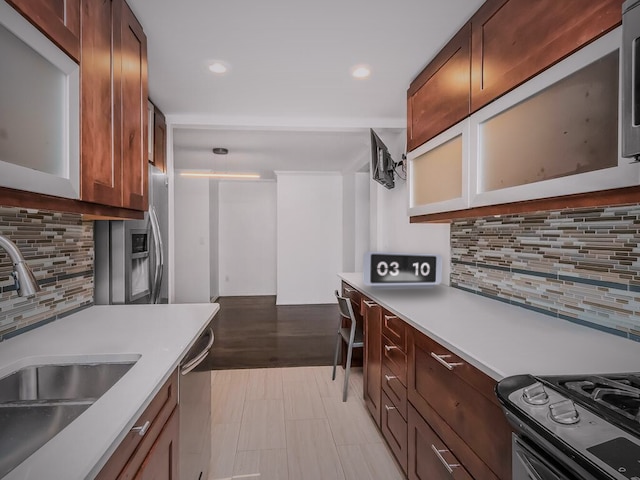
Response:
3.10
